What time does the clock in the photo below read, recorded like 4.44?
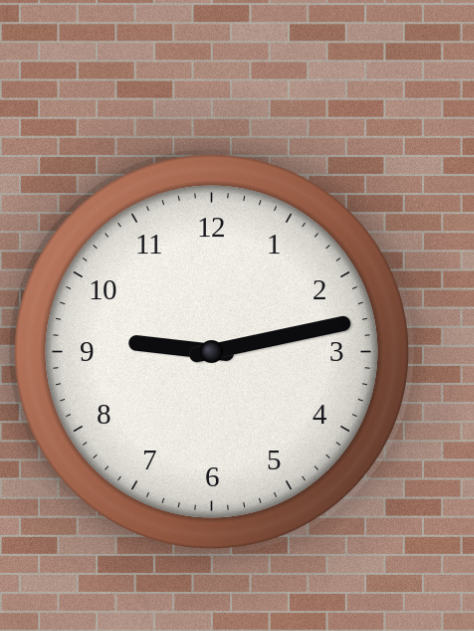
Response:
9.13
